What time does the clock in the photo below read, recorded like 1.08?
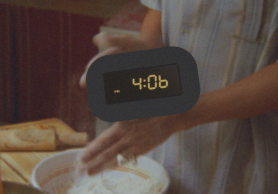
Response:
4.06
